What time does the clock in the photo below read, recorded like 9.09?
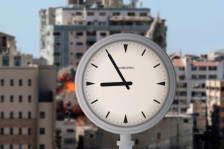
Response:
8.55
